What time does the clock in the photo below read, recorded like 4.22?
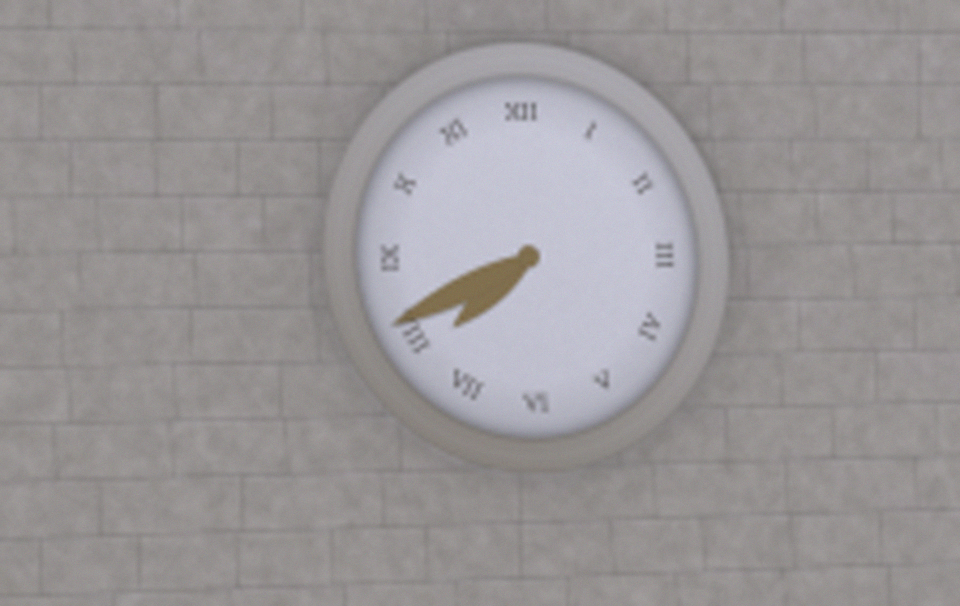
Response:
7.41
